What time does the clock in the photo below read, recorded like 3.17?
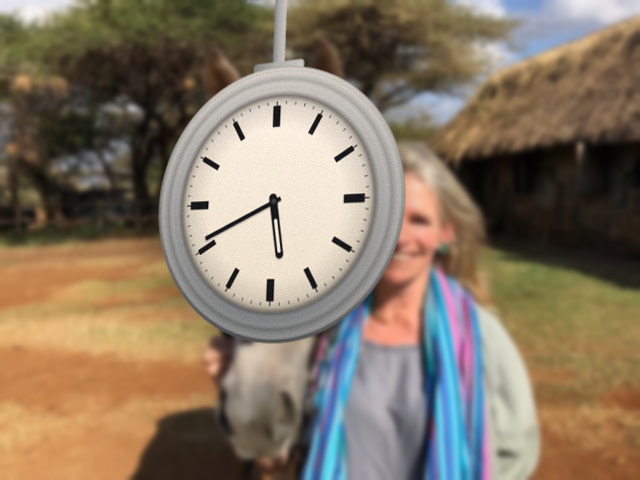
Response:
5.41
